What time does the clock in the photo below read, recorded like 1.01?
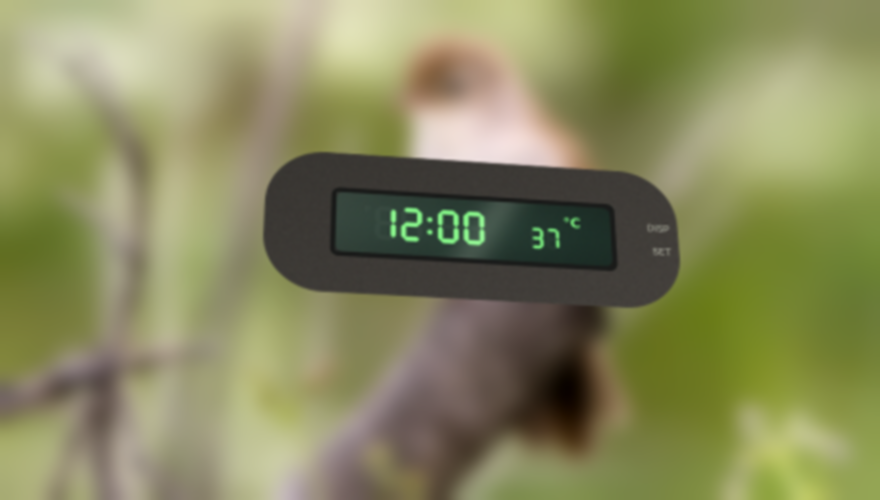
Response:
12.00
